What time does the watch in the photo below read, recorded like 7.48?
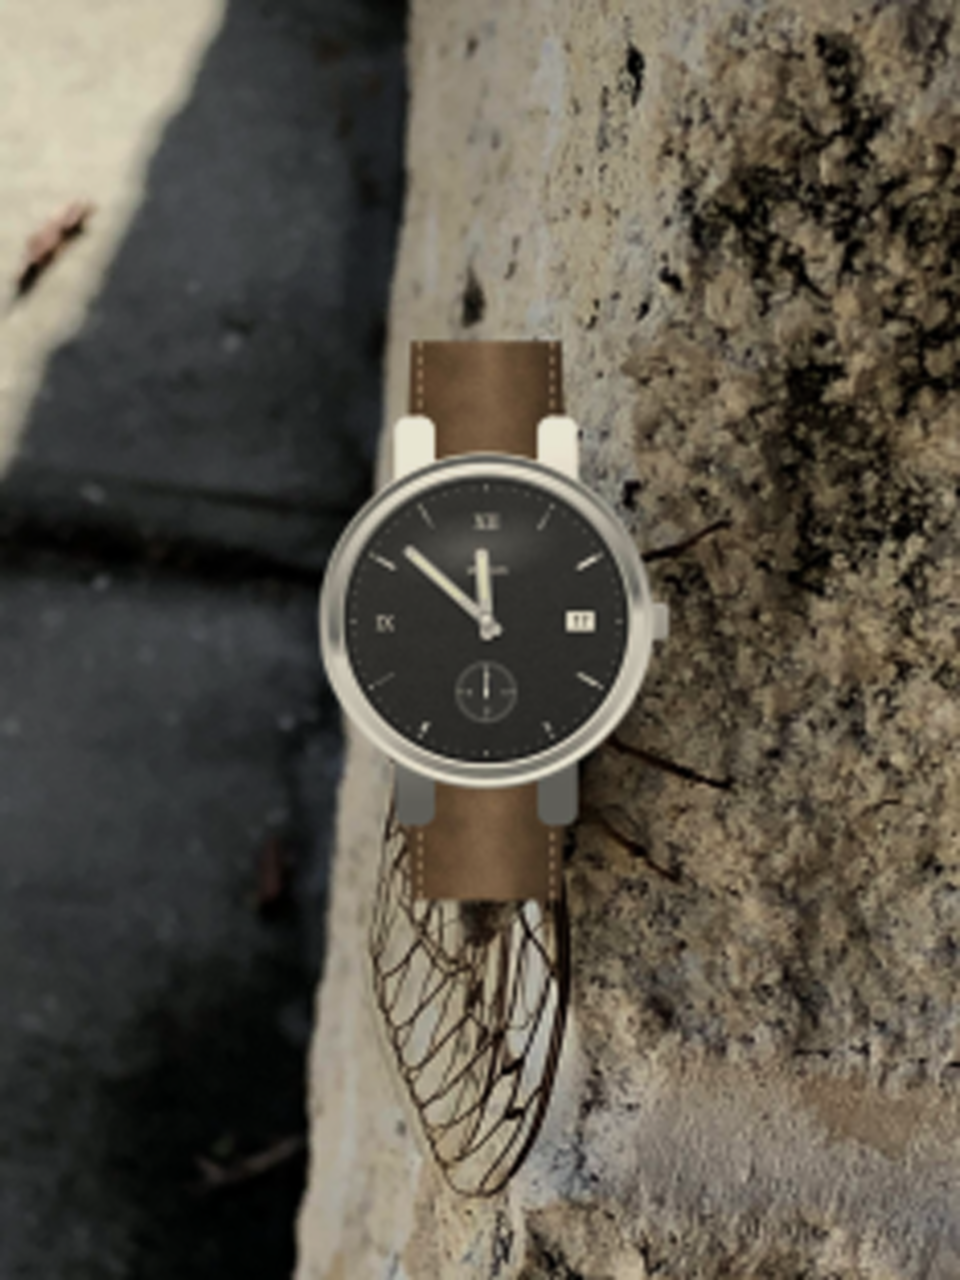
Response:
11.52
